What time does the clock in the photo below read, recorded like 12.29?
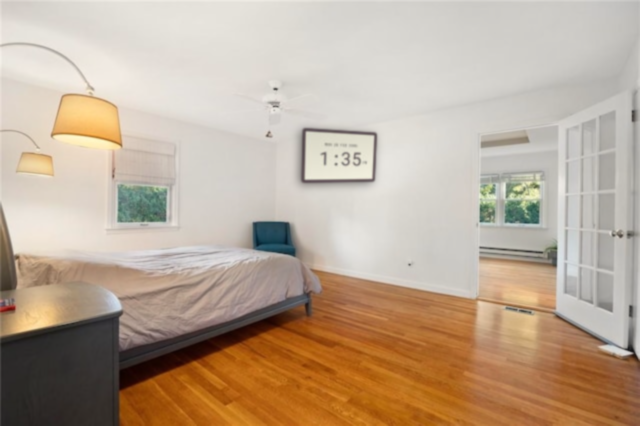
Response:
1.35
